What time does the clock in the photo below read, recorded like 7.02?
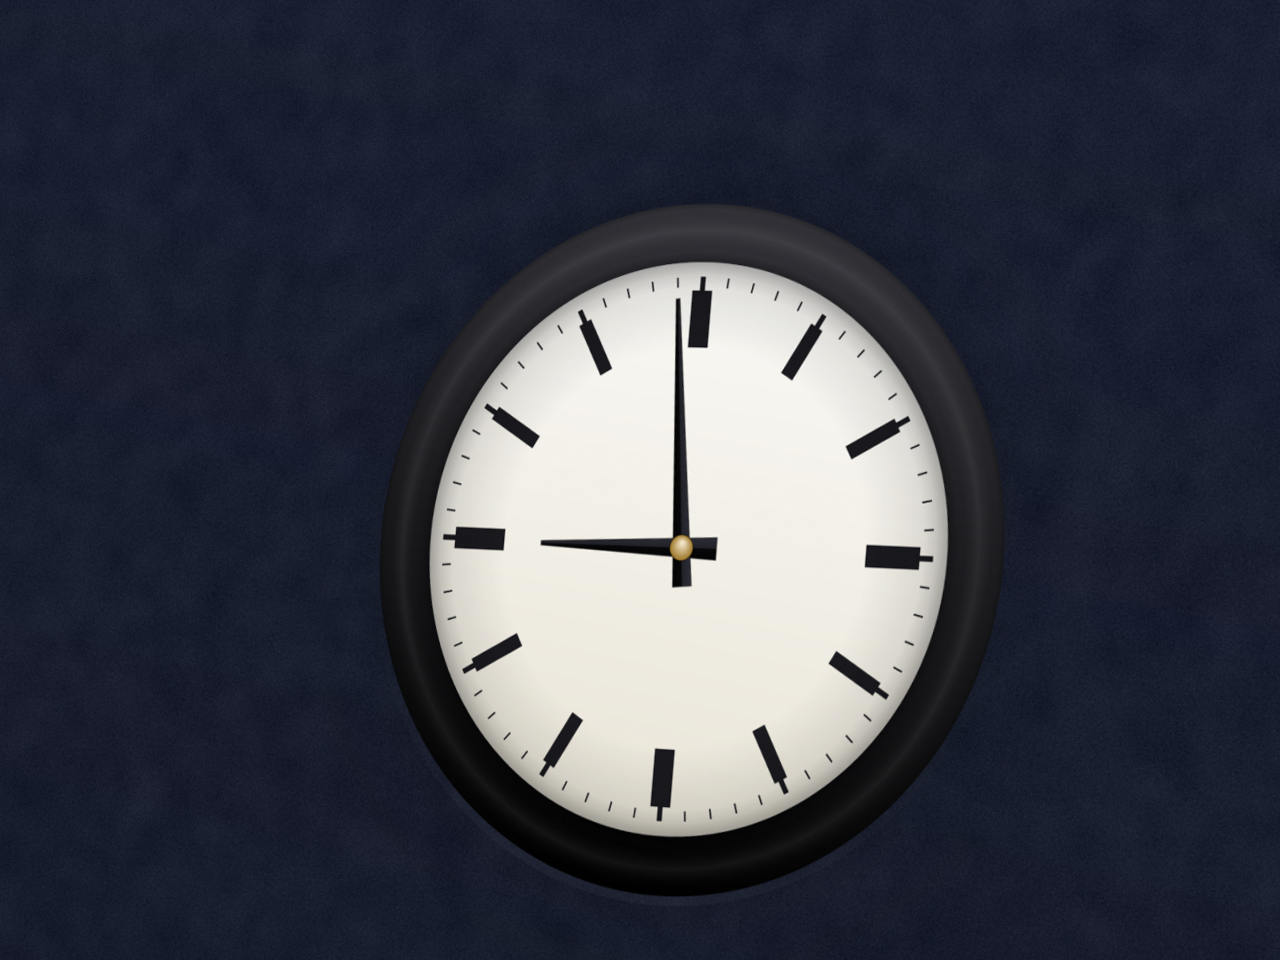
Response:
8.59
